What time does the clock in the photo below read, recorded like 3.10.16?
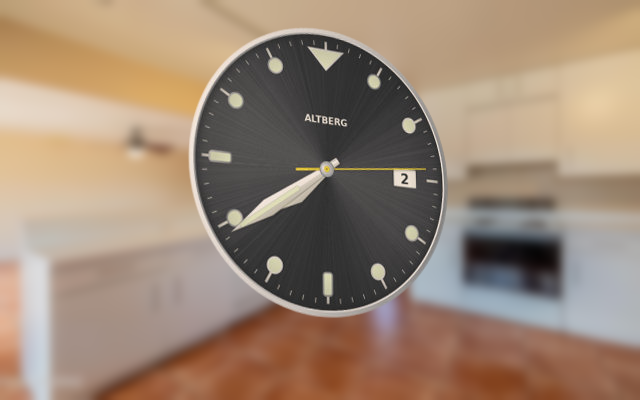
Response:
7.39.14
